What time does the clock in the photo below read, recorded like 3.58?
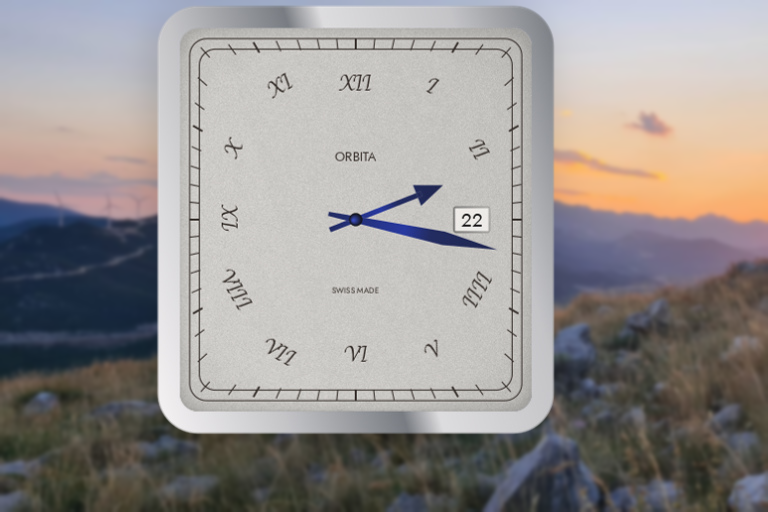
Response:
2.17
